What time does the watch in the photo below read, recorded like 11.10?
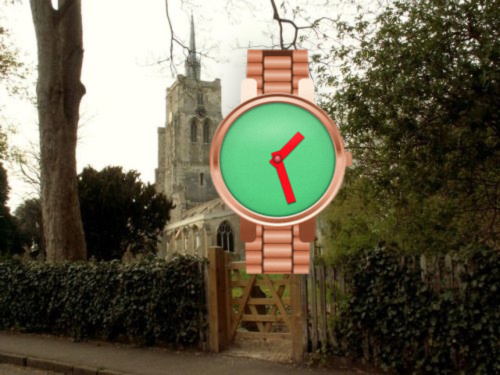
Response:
1.27
